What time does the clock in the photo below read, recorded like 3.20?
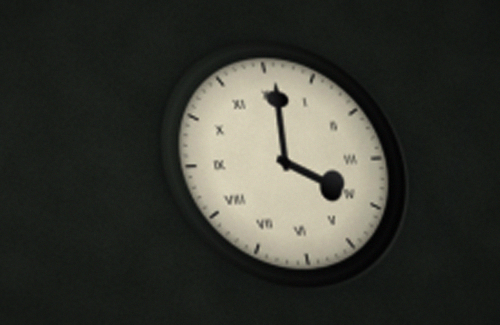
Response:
4.01
